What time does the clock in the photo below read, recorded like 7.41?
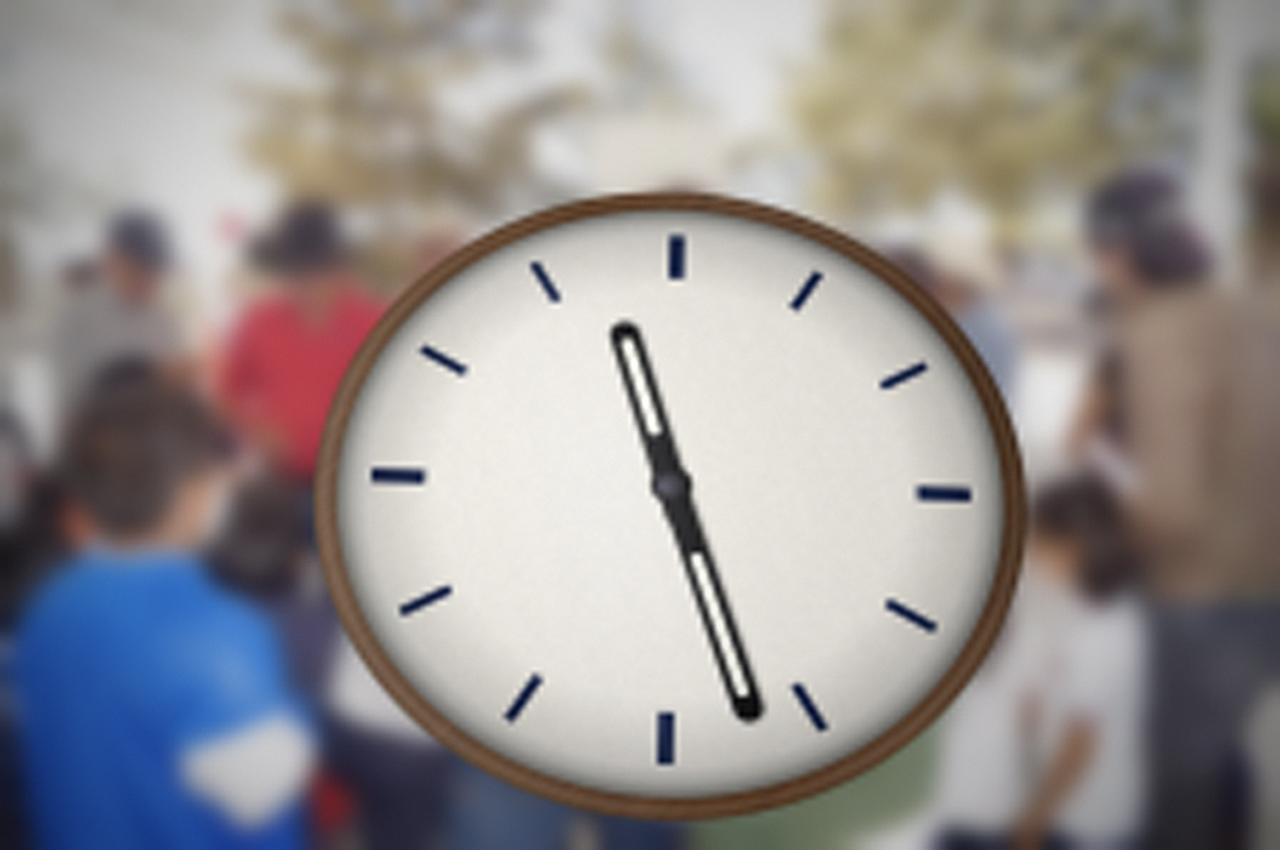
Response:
11.27
